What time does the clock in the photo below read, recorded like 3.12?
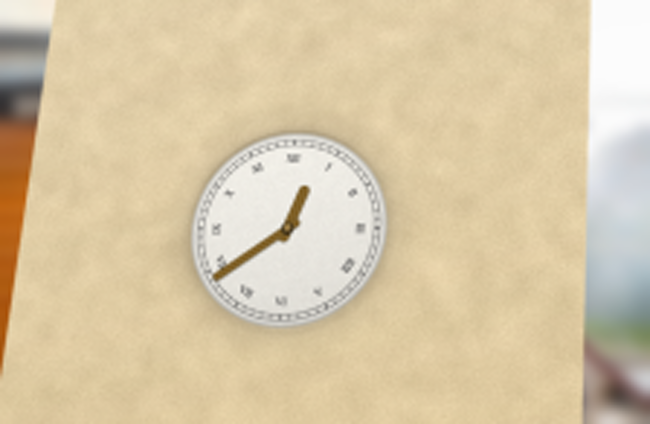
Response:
12.39
